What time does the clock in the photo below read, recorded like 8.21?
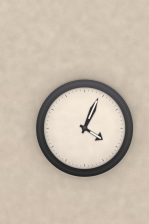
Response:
4.04
